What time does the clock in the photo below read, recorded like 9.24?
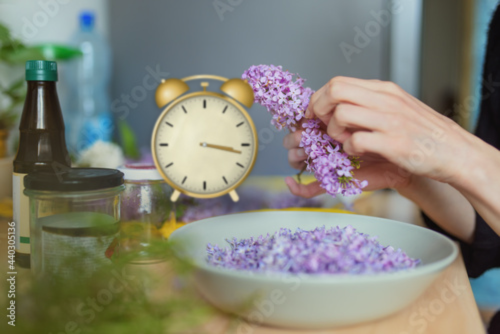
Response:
3.17
